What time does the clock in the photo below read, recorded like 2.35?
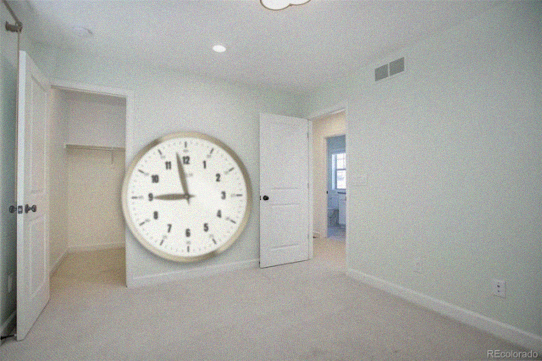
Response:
8.58
